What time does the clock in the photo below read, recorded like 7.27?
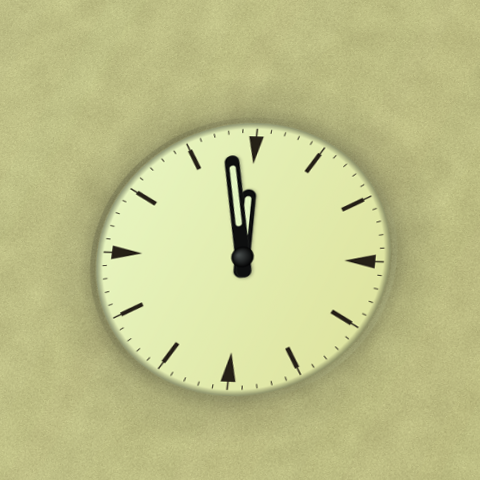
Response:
11.58
